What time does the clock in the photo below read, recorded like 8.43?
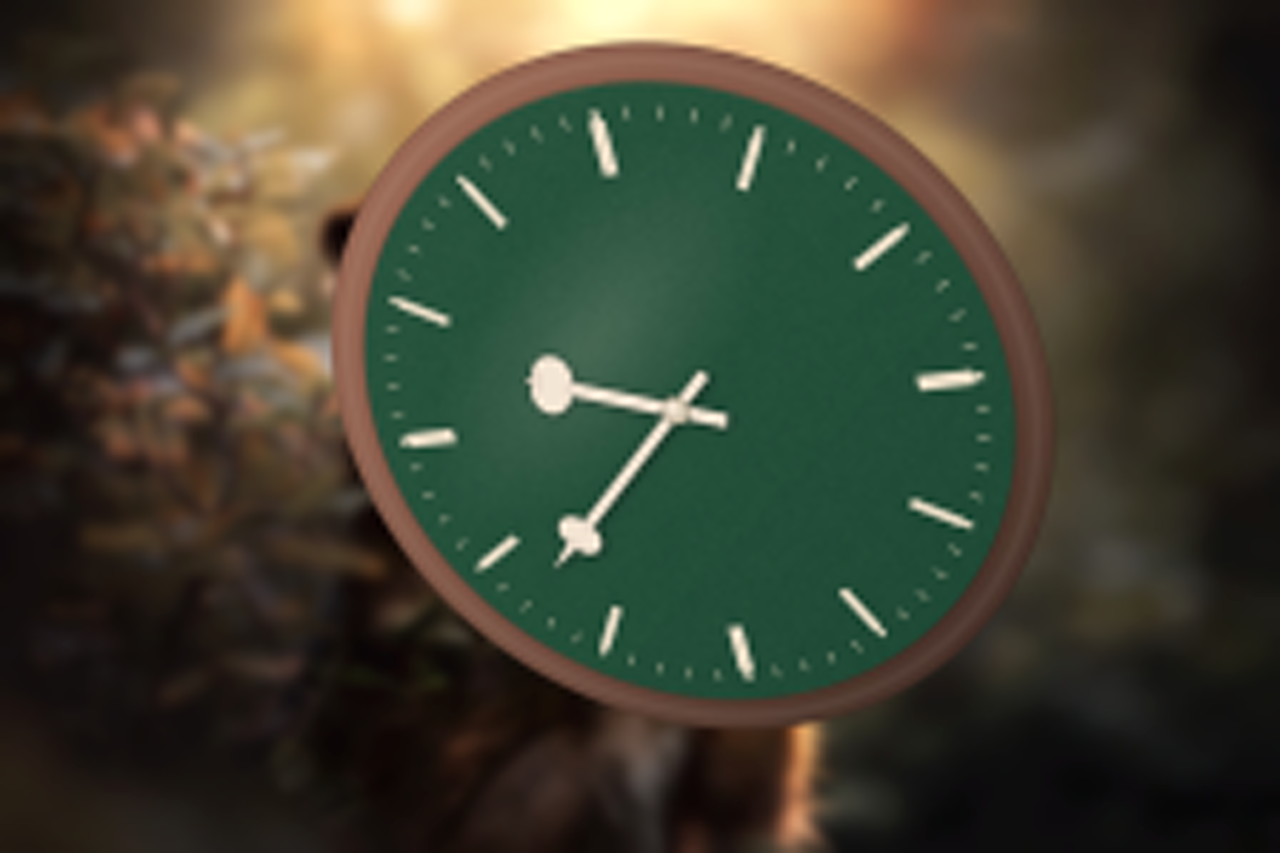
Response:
9.38
